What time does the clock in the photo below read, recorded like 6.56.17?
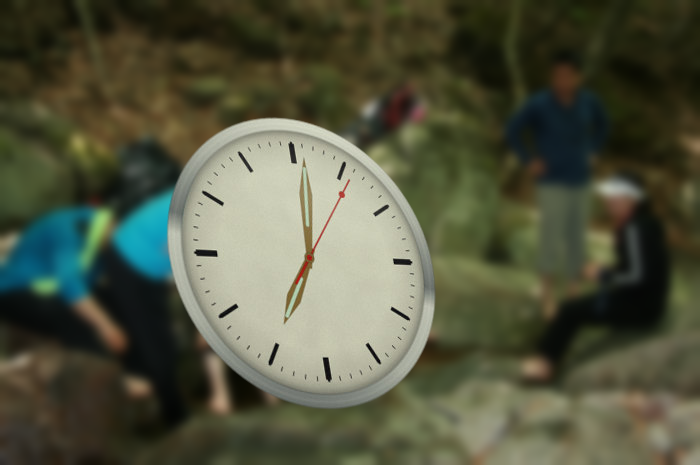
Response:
7.01.06
